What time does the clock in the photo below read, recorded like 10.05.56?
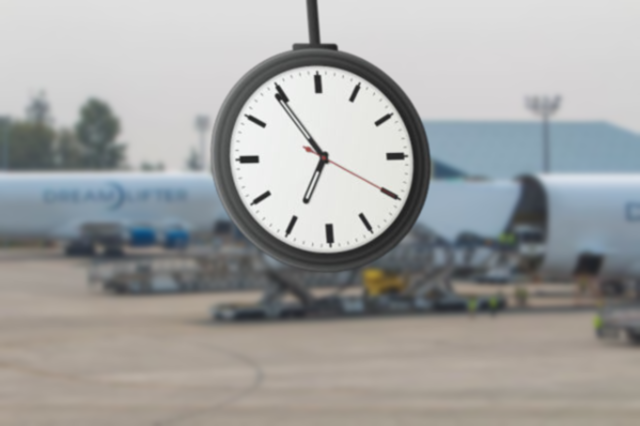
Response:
6.54.20
